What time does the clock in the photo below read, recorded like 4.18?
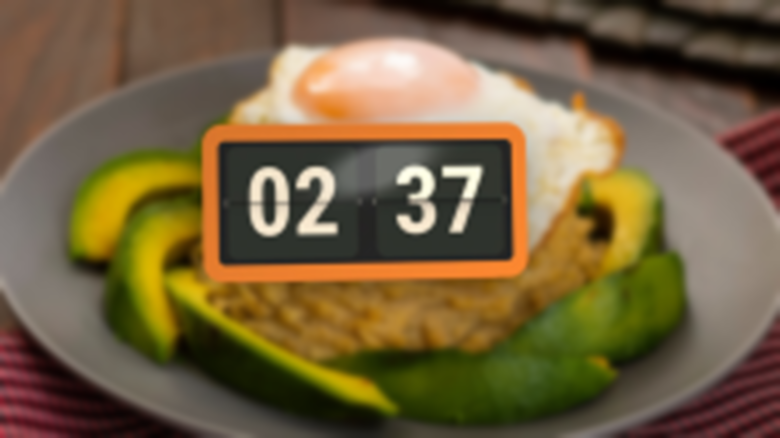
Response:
2.37
